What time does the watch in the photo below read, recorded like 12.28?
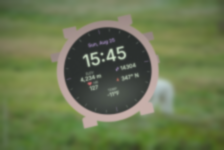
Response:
15.45
